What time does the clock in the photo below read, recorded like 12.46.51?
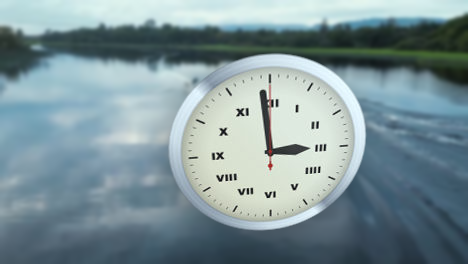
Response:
2.59.00
